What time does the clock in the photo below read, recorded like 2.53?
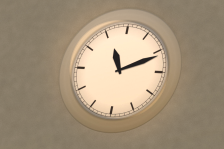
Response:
11.11
